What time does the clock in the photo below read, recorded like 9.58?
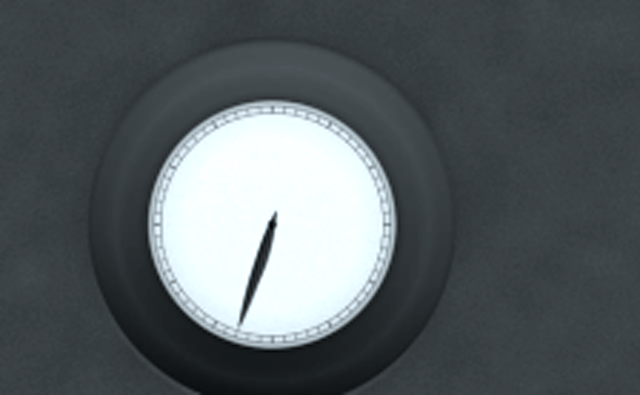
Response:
6.33
